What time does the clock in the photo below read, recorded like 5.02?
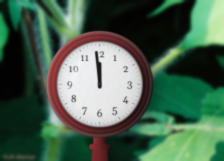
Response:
11.59
